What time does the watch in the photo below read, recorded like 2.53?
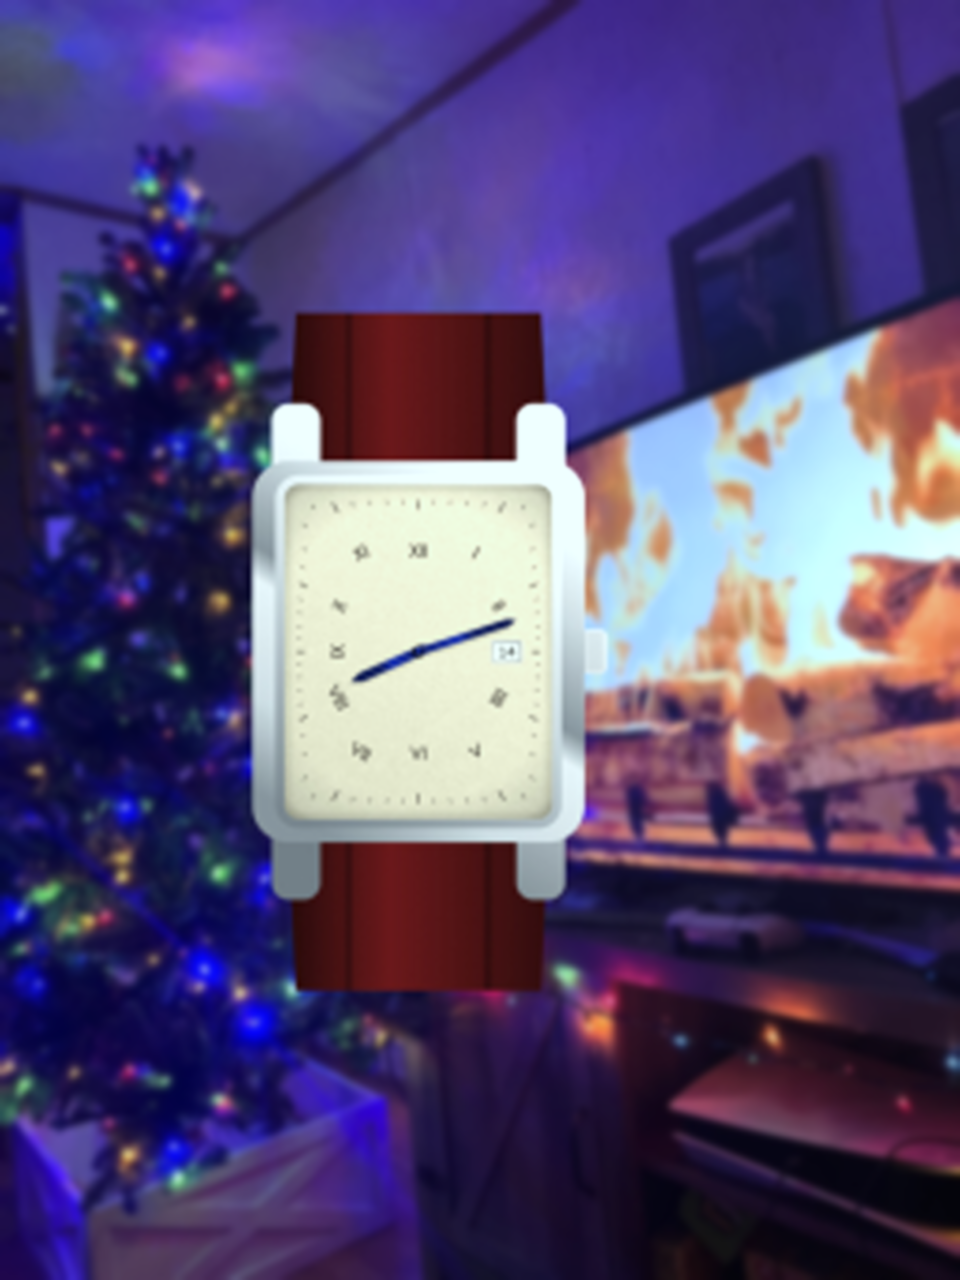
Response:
8.12
